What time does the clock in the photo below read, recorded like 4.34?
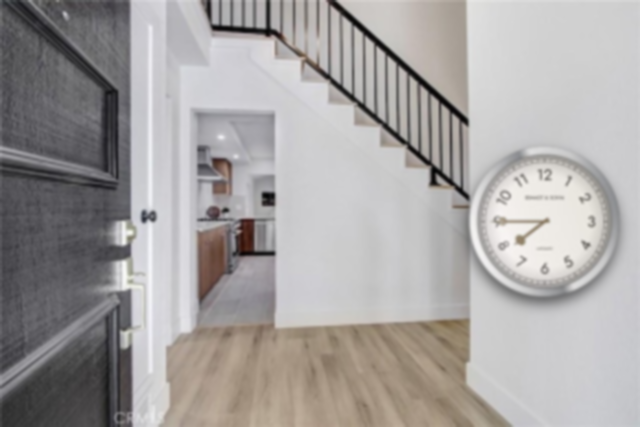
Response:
7.45
